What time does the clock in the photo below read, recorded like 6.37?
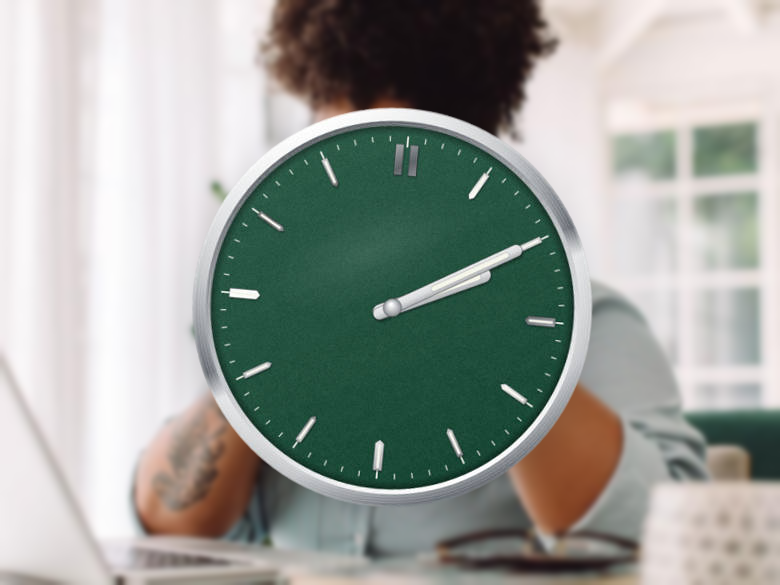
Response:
2.10
